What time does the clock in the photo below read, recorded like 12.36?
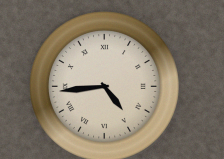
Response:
4.44
